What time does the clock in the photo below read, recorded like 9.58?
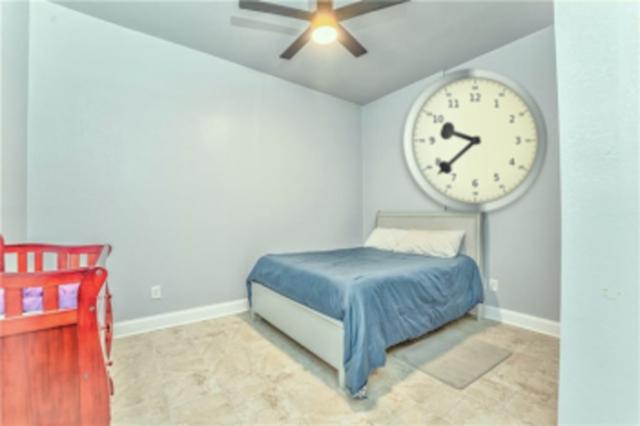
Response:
9.38
